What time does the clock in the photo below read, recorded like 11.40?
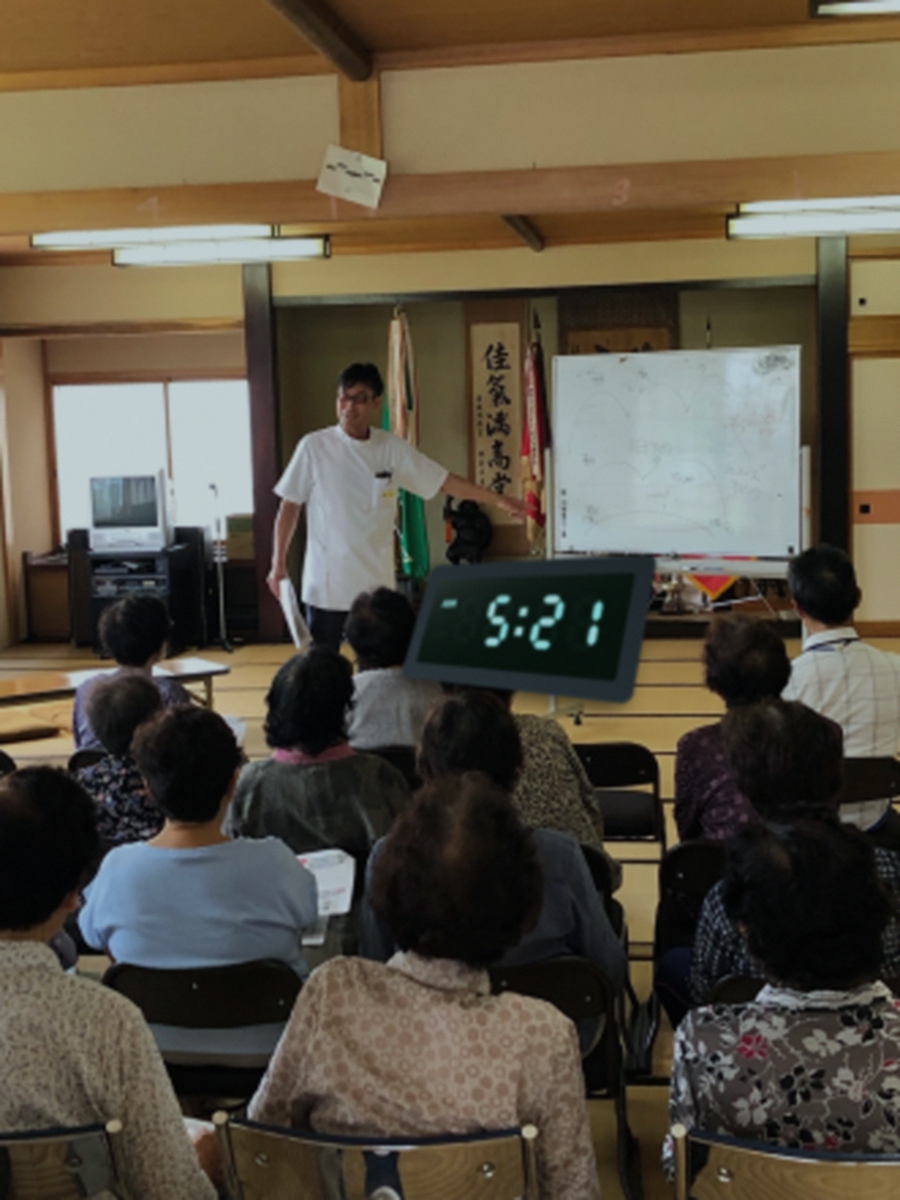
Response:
5.21
